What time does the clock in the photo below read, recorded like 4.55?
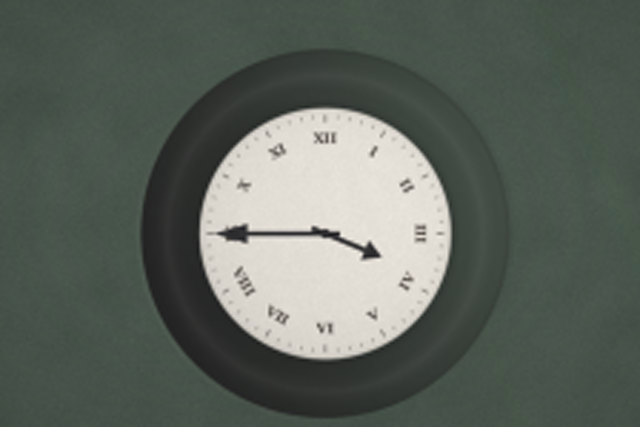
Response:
3.45
